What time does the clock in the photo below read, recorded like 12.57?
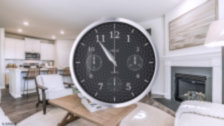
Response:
10.54
